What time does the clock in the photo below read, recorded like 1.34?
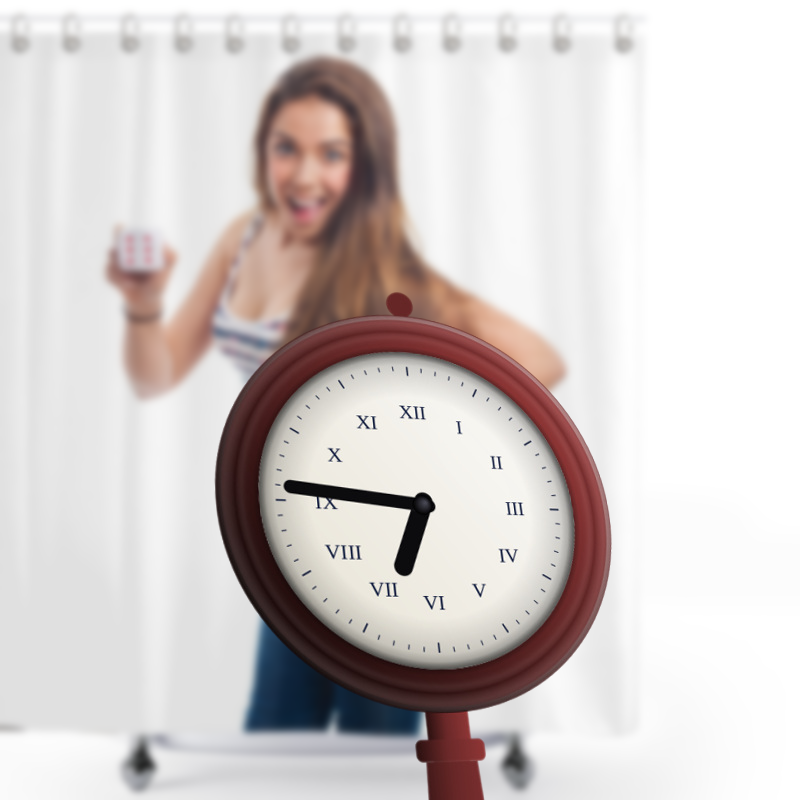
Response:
6.46
